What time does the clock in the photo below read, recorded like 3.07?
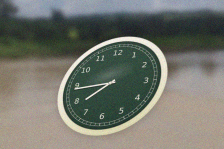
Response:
7.44
